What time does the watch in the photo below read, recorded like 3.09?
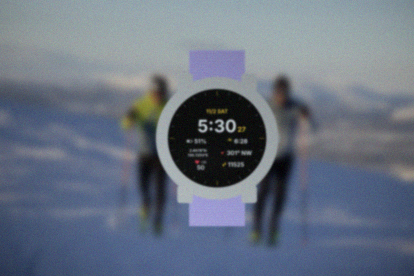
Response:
5.30
